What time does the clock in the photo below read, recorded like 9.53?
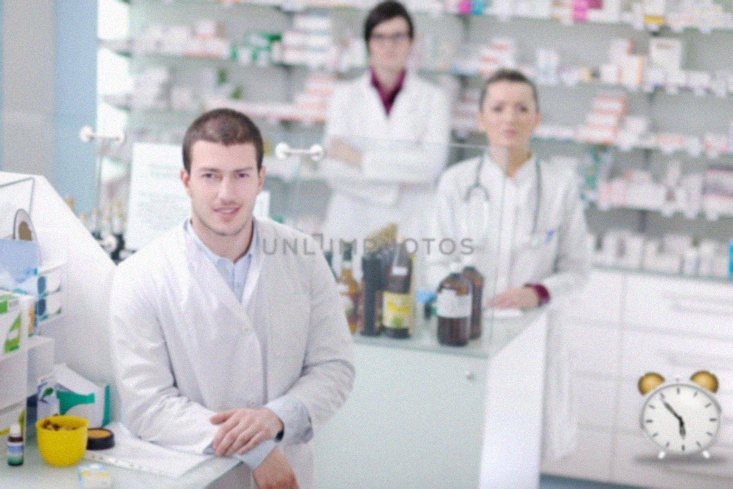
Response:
5.54
